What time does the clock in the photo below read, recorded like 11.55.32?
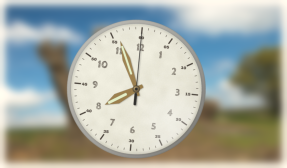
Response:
7.56.00
